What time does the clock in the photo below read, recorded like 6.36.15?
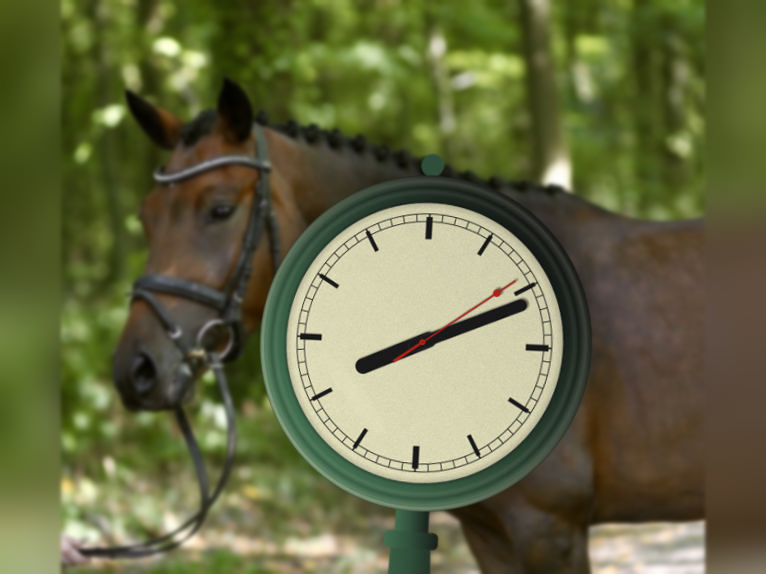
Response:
8.11.09
